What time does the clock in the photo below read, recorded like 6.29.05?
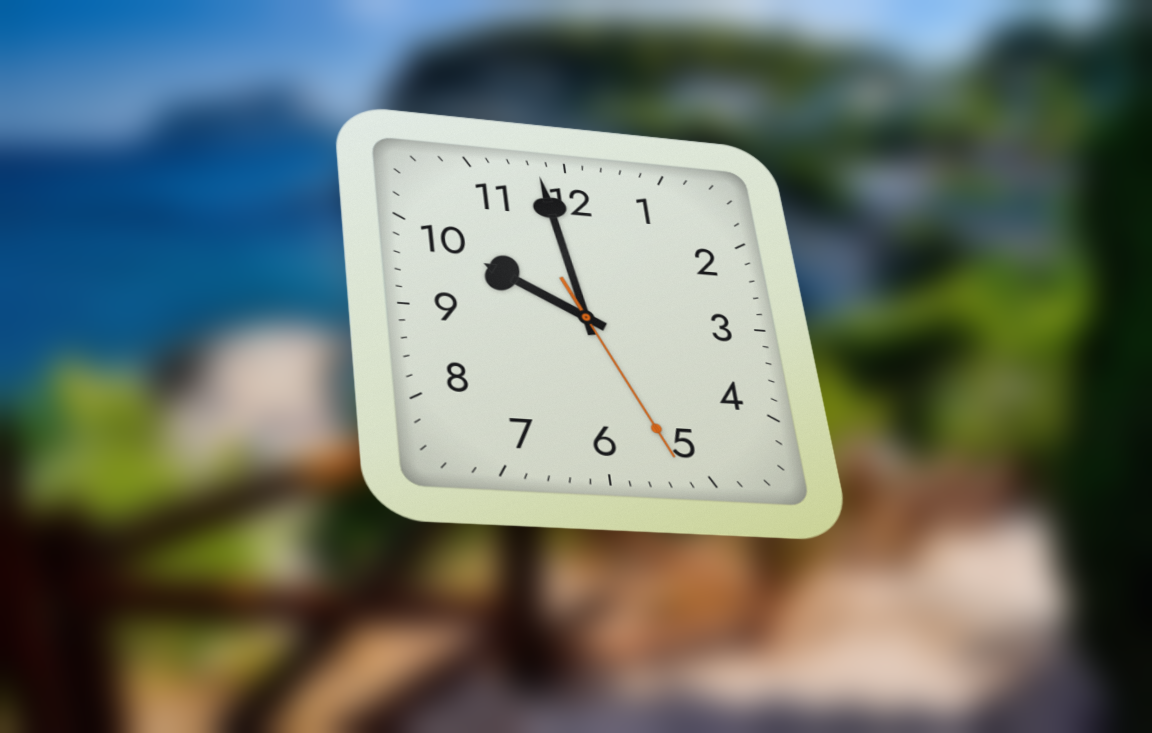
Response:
9.58.26
